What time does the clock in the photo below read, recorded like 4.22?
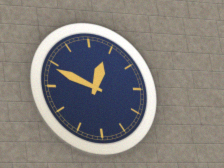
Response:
12.49
